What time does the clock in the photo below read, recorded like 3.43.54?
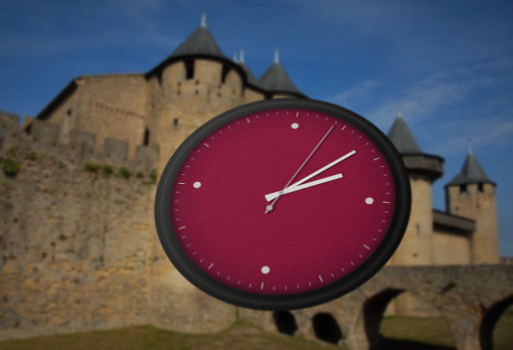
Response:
2.08.04
